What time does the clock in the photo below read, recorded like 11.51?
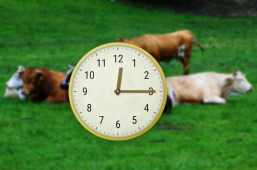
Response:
12.15
